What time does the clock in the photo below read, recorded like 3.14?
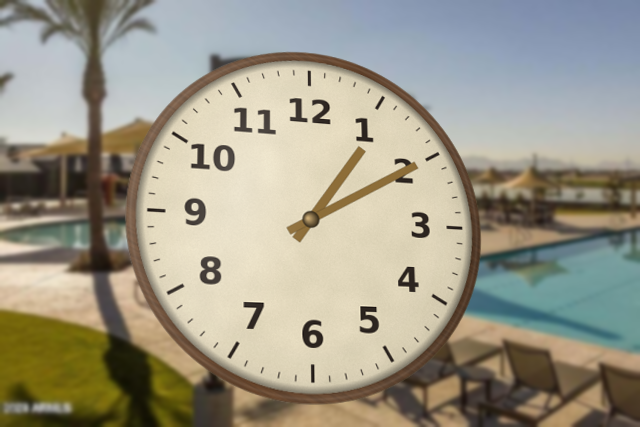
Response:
1.10
